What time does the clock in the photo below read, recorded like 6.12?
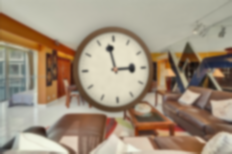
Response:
2.58
